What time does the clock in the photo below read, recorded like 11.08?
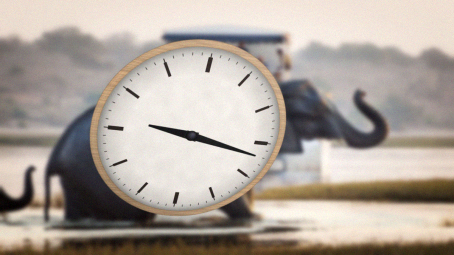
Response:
9.17
